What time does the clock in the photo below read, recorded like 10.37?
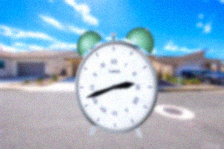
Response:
2.42
